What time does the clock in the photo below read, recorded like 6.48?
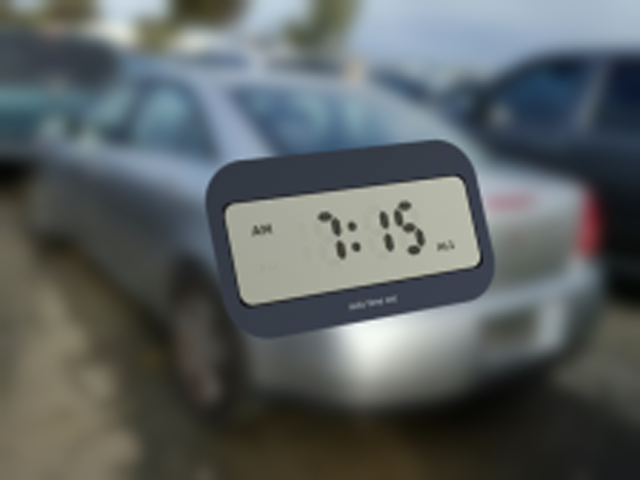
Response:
7.15
